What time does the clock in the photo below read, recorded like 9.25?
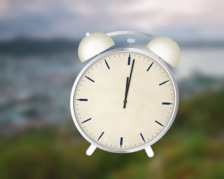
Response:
12.01
